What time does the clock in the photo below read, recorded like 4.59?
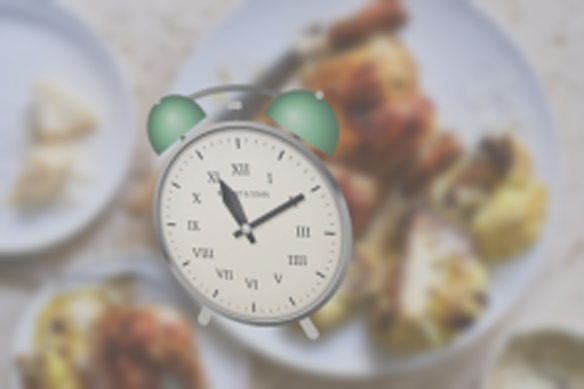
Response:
11.10
